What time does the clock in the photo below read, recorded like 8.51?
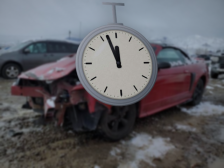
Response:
11.57
